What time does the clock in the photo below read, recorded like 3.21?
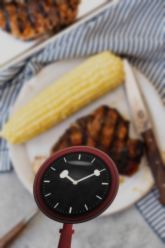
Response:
10.10
